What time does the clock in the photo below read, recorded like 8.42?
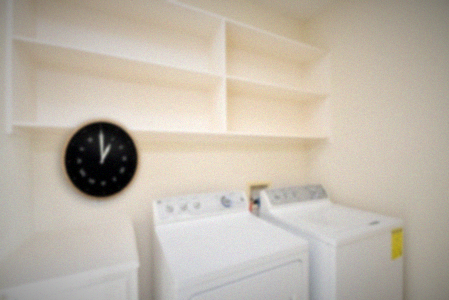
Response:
1.00
